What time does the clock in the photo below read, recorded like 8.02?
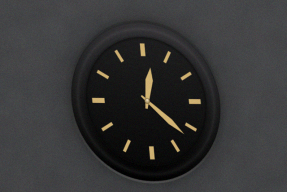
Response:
12.22
